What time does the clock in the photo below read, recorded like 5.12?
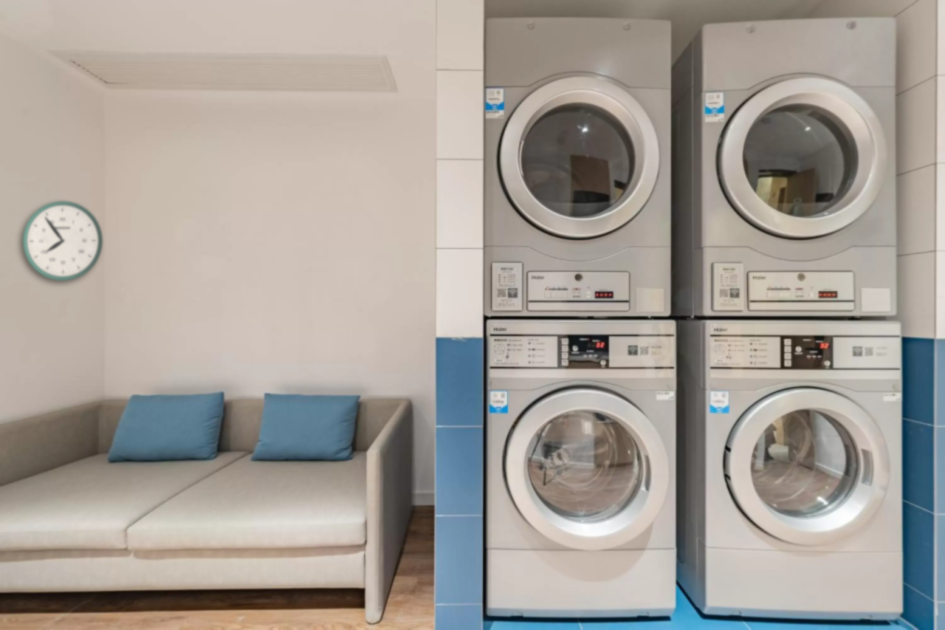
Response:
7.54
